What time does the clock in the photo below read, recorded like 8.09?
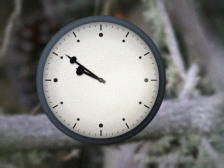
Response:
9.51
